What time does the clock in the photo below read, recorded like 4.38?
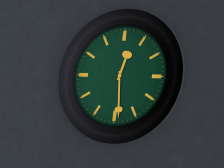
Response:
12.29
